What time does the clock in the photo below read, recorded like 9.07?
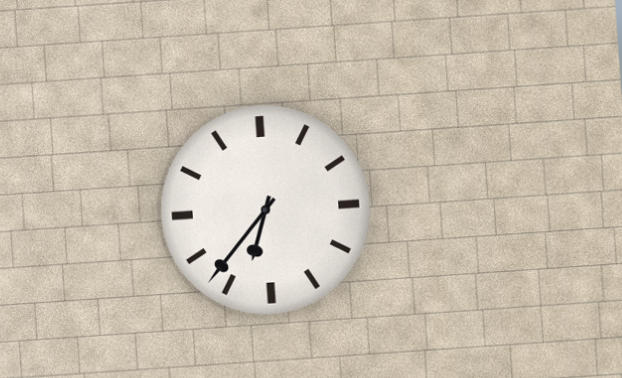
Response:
6.37
